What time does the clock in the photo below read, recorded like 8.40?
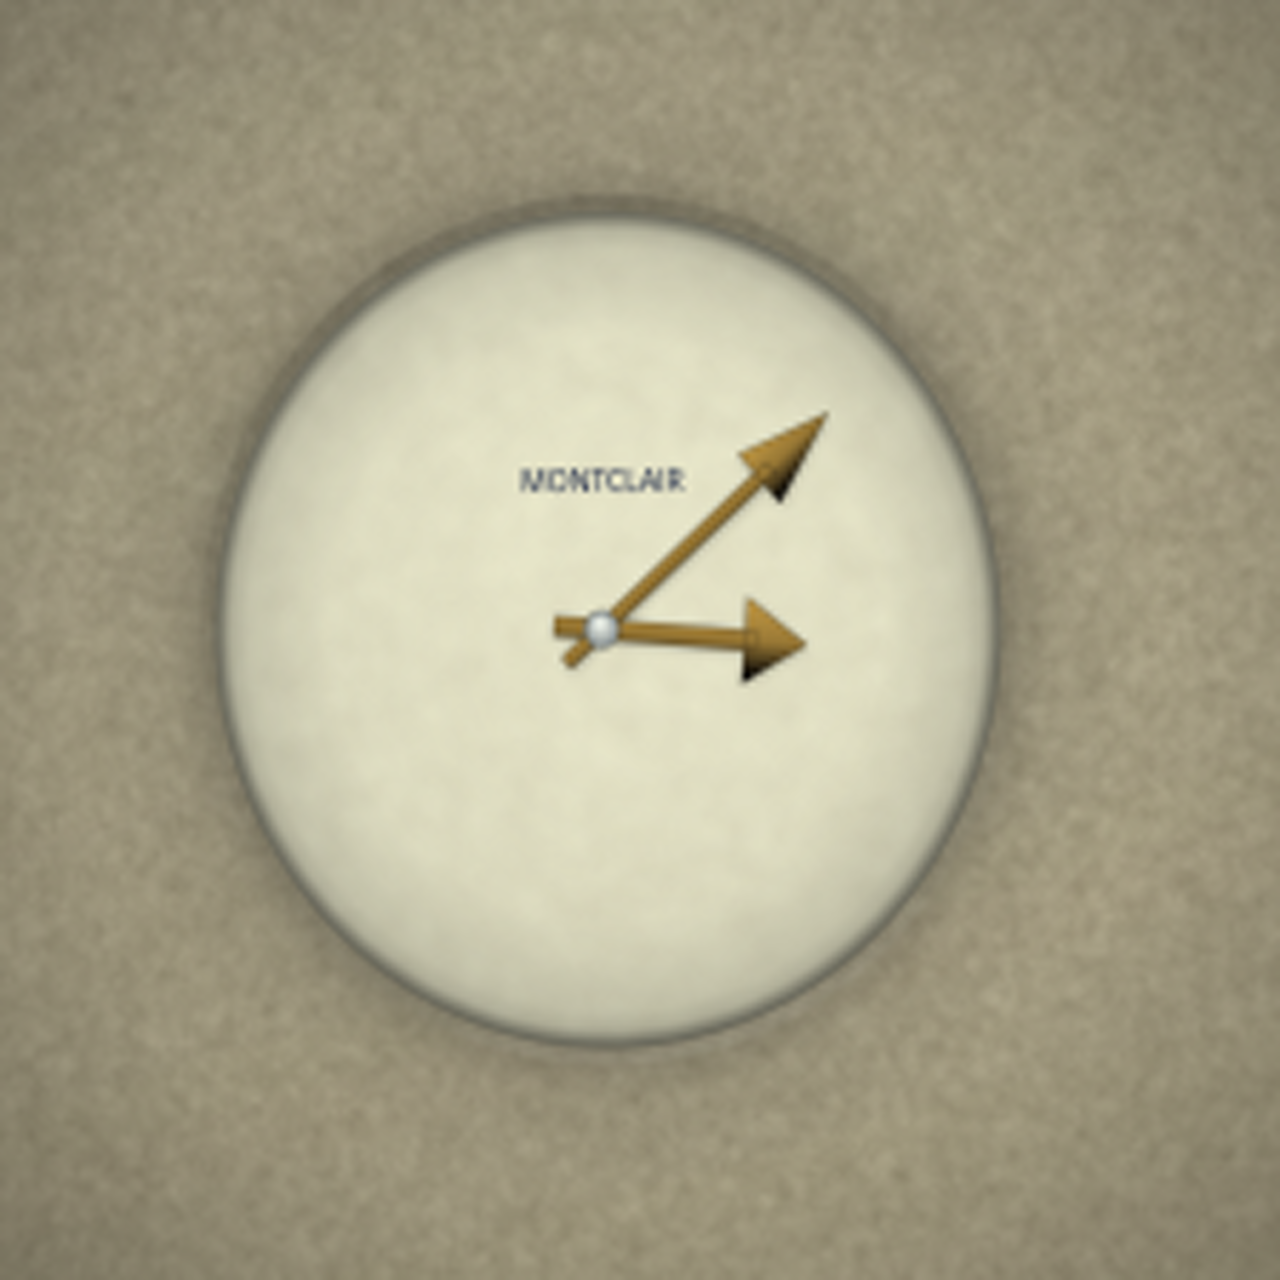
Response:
3.08
